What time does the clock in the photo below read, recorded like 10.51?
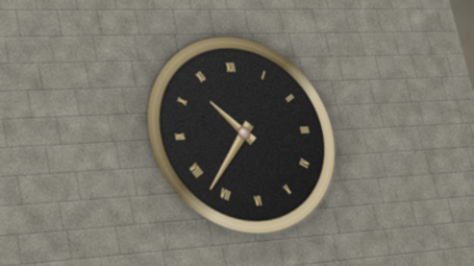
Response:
10.37
